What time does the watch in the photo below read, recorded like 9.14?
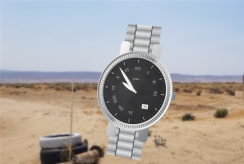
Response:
9.53
